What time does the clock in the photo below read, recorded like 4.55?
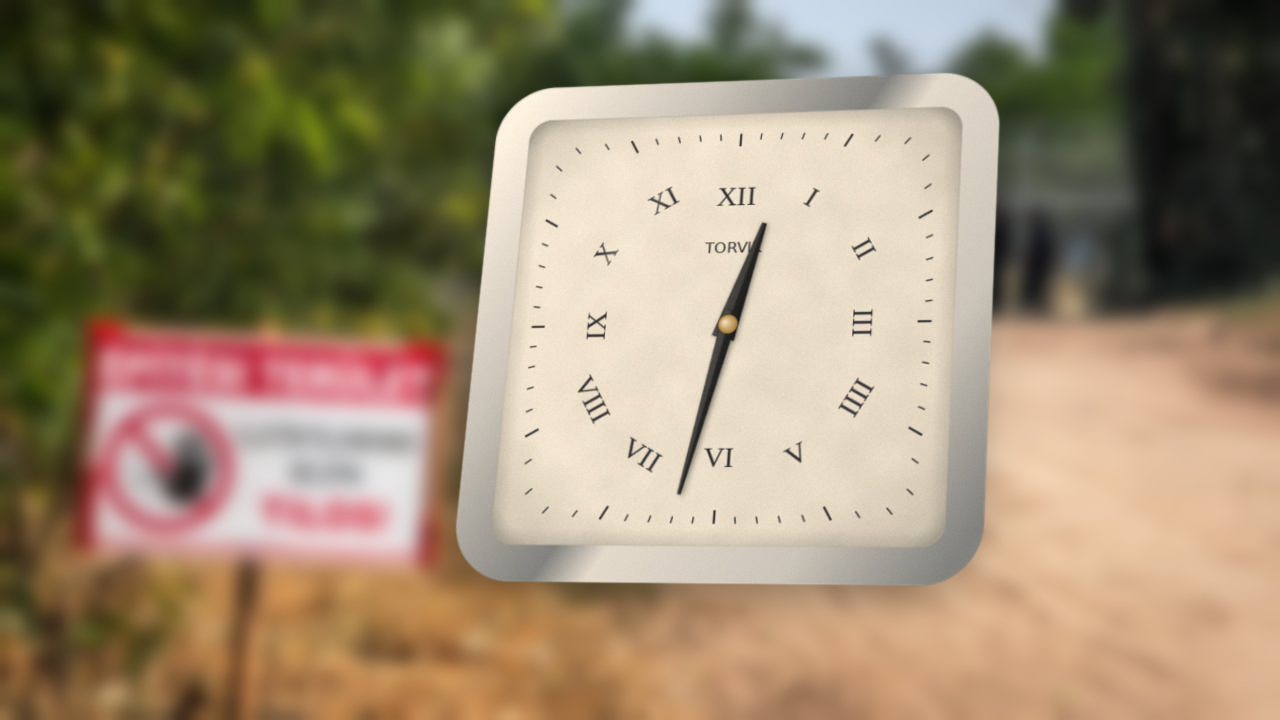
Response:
12.32
